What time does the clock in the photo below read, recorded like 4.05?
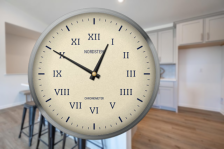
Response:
12.50
